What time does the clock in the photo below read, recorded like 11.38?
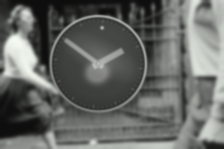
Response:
1.50
